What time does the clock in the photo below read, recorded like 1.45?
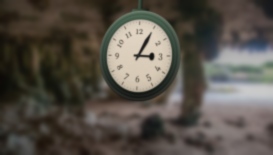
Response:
3.05
